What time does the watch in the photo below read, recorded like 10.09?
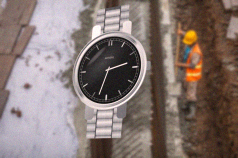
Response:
2.33
